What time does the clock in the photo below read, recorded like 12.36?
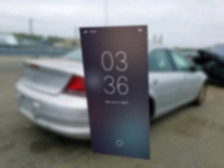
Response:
3.36
